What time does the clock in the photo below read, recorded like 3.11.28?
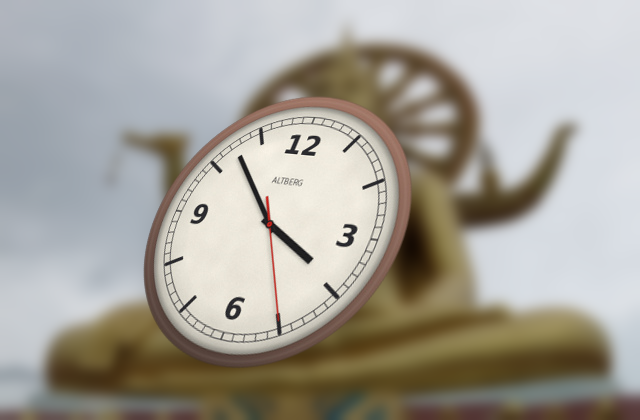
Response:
3.52.25
